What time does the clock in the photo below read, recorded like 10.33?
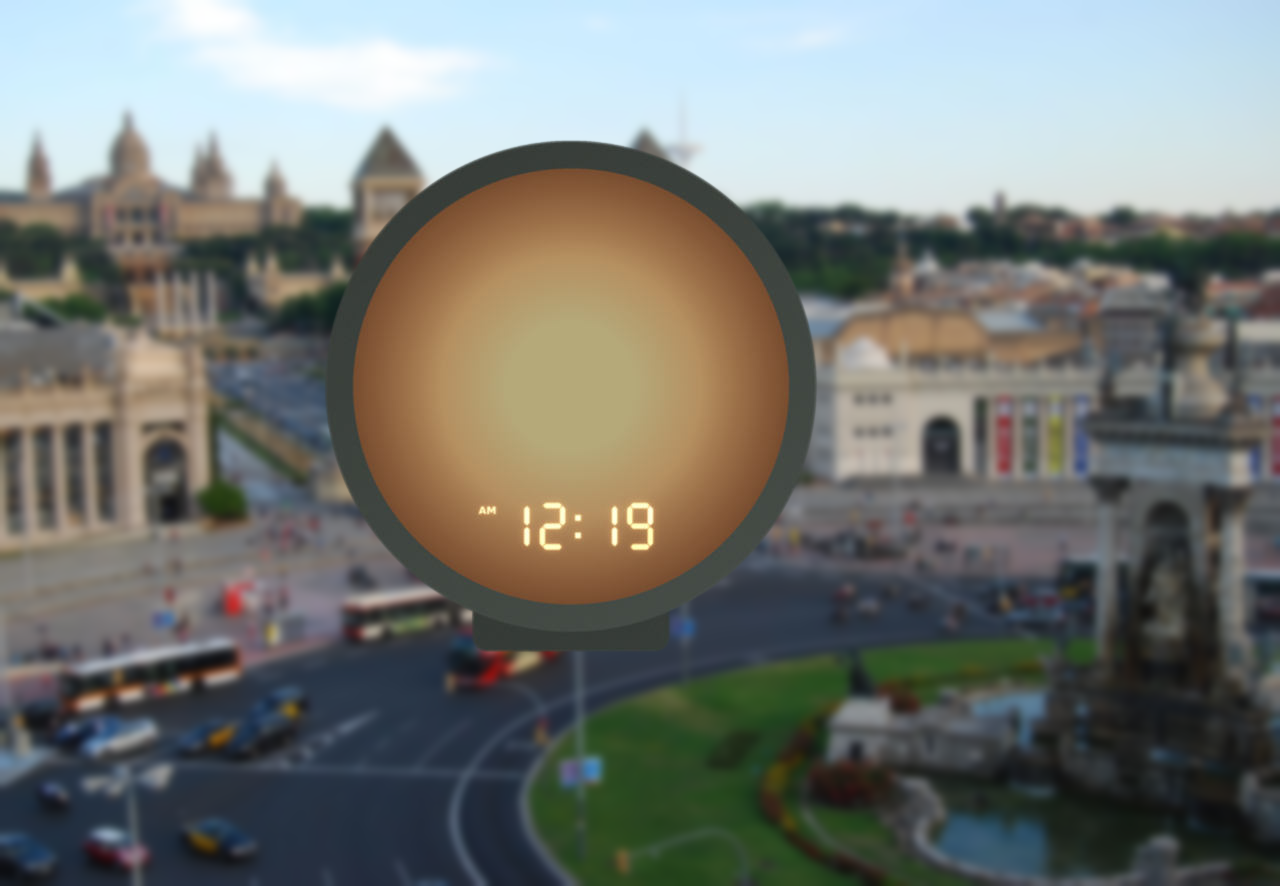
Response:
12.19
